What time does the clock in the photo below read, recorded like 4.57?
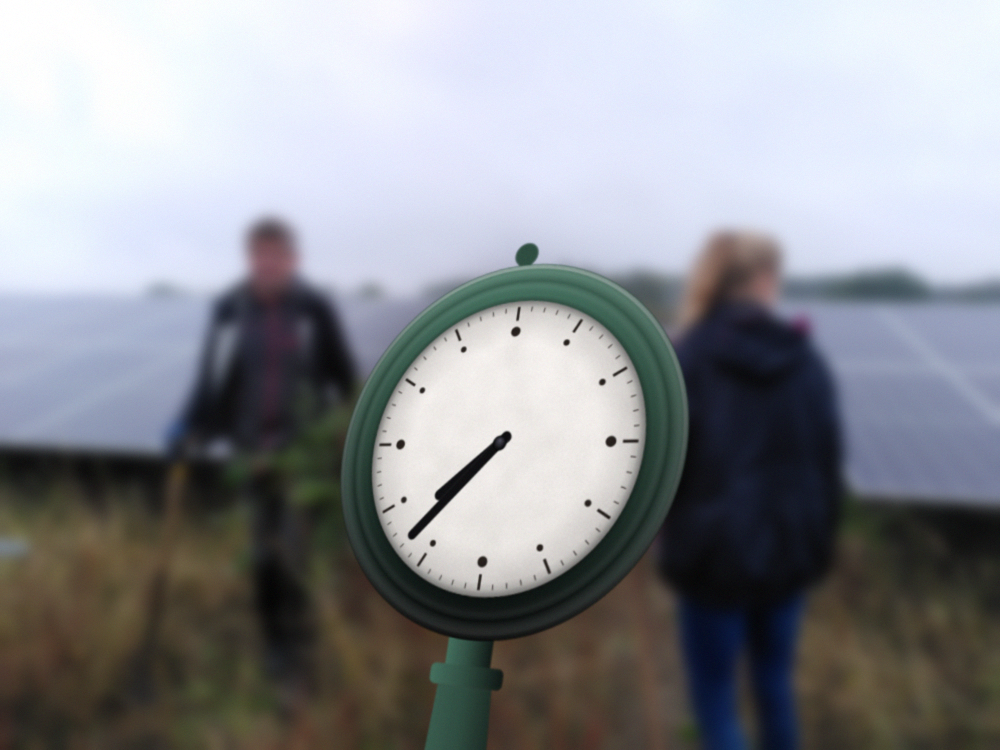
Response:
7.37
